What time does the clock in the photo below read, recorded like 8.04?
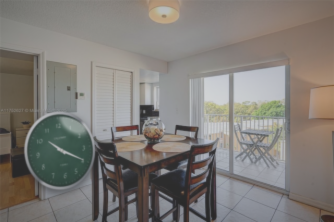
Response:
10.20
